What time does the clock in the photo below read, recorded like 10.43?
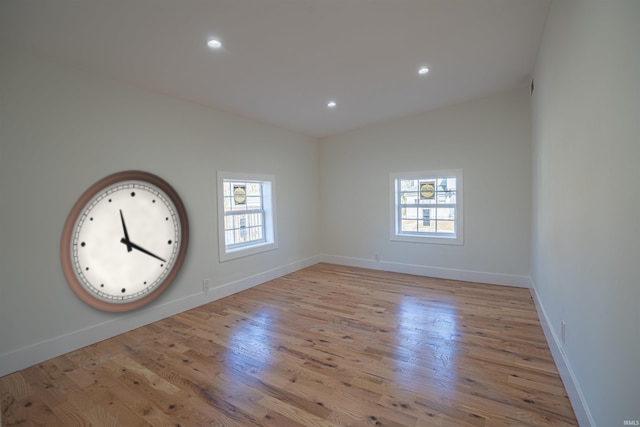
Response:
11.19
